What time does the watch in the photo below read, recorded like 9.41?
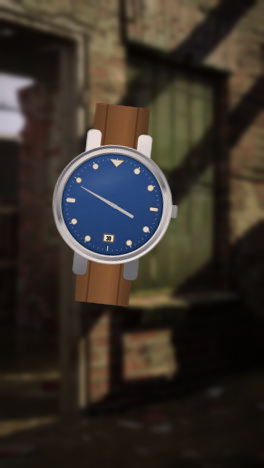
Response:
3.49
